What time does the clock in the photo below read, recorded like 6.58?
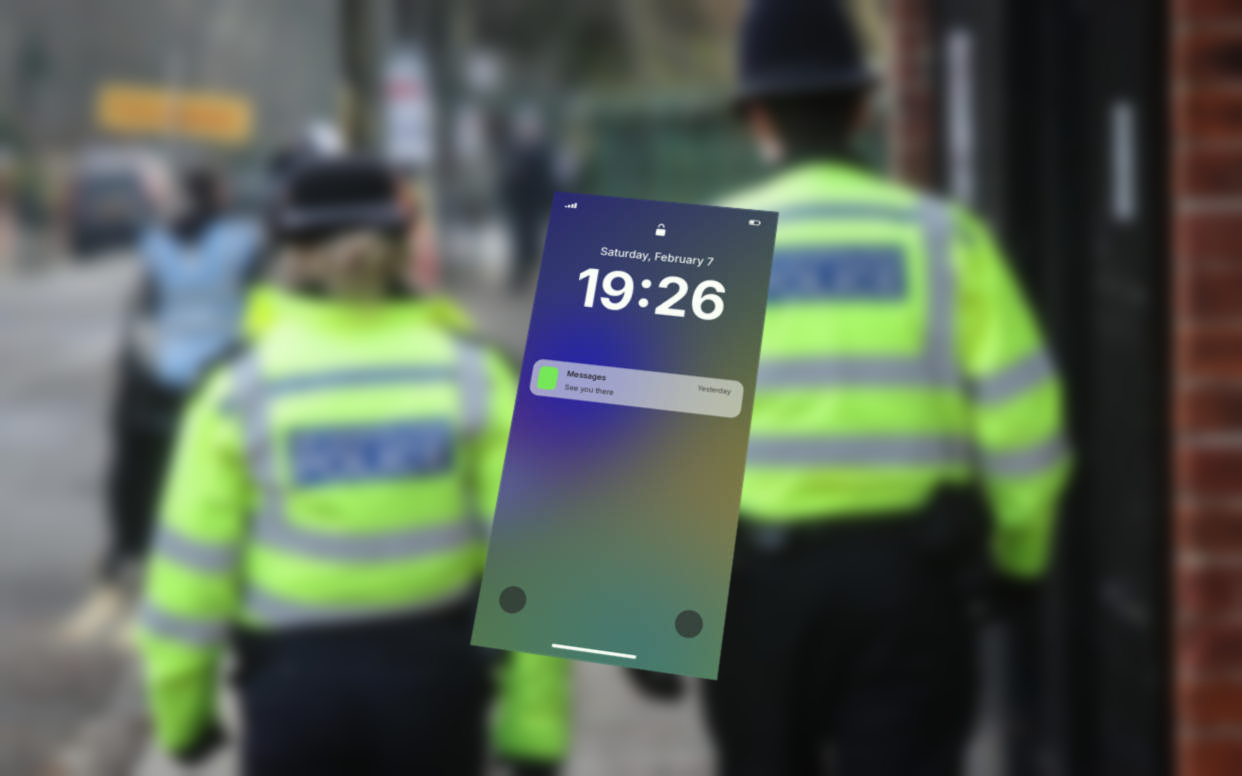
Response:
19.26
